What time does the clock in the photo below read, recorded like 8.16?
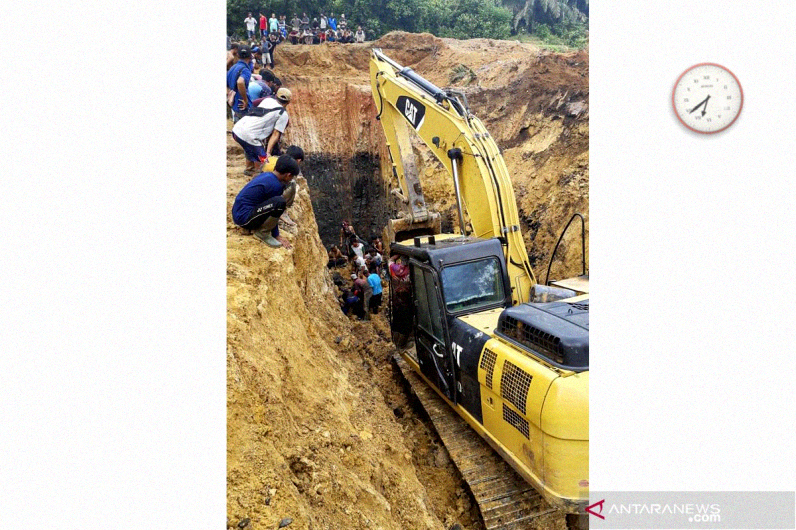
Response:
6.39
